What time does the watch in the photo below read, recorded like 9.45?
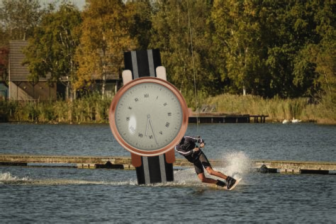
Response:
6.28
